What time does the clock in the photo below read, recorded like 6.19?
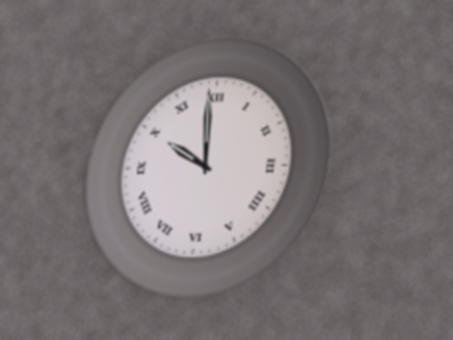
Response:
9.59
